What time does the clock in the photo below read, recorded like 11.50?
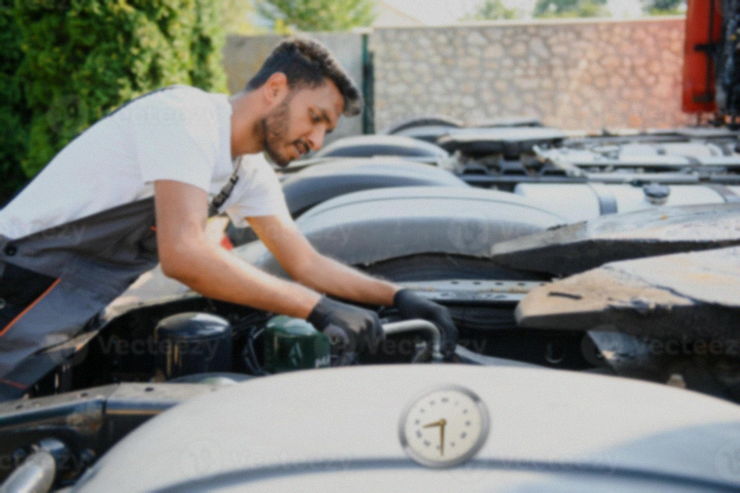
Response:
8.29
